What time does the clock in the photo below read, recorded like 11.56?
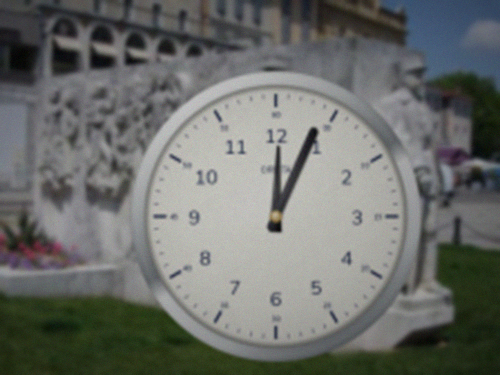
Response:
12.04
